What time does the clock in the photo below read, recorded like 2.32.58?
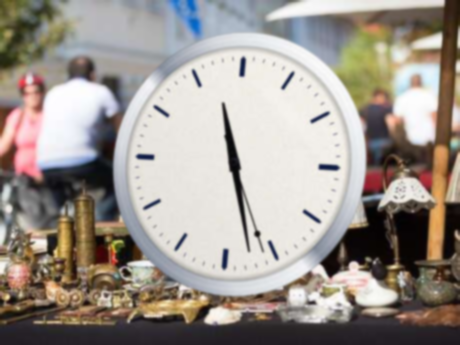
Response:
11.27.26
